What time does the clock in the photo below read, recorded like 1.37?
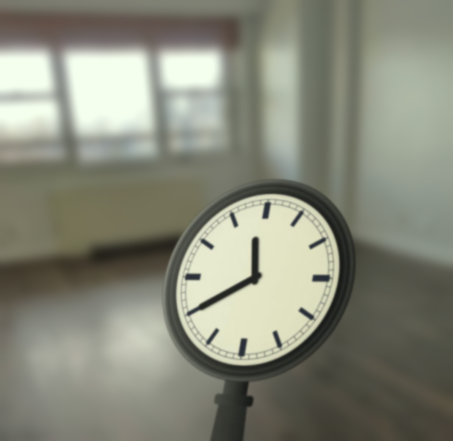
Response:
11.40
